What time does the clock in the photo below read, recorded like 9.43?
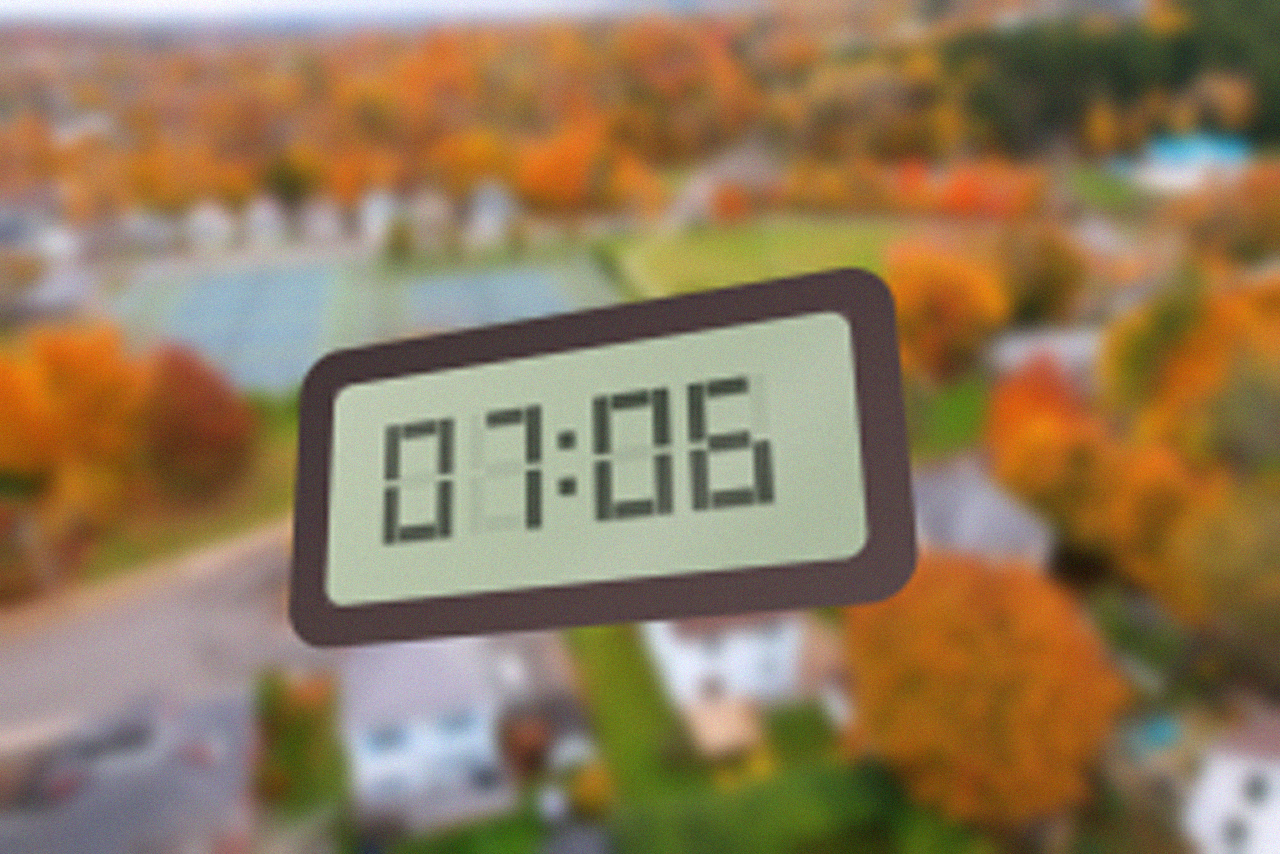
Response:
7.06
